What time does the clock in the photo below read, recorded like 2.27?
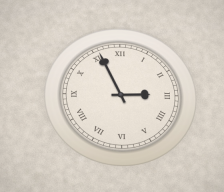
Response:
2.56
